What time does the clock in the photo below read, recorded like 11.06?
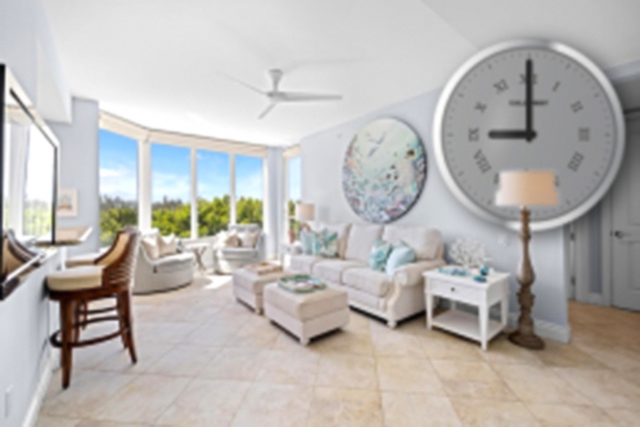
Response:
9.00
